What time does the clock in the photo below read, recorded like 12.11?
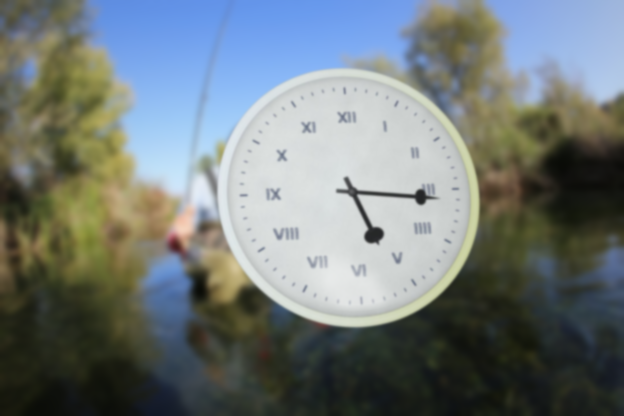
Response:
5.16
